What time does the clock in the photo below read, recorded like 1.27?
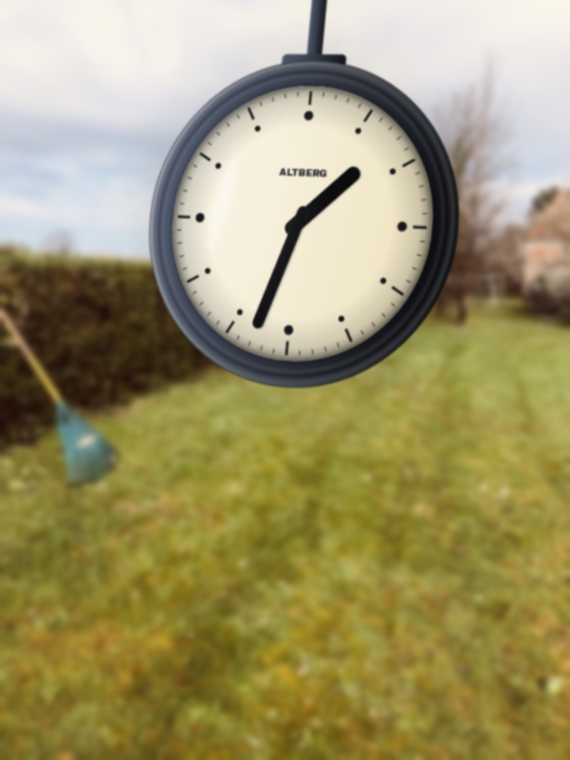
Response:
1.33
